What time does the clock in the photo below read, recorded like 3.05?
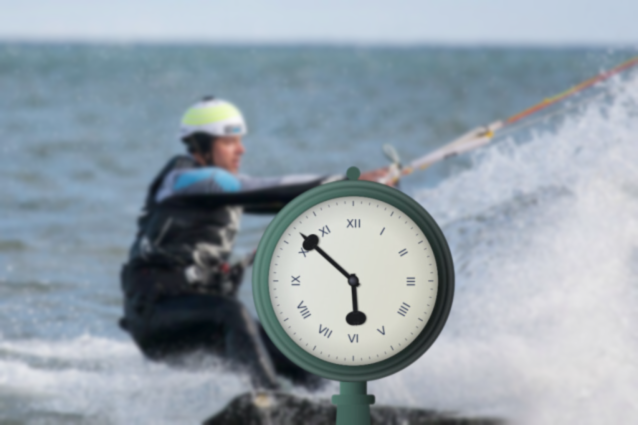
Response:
5.52
